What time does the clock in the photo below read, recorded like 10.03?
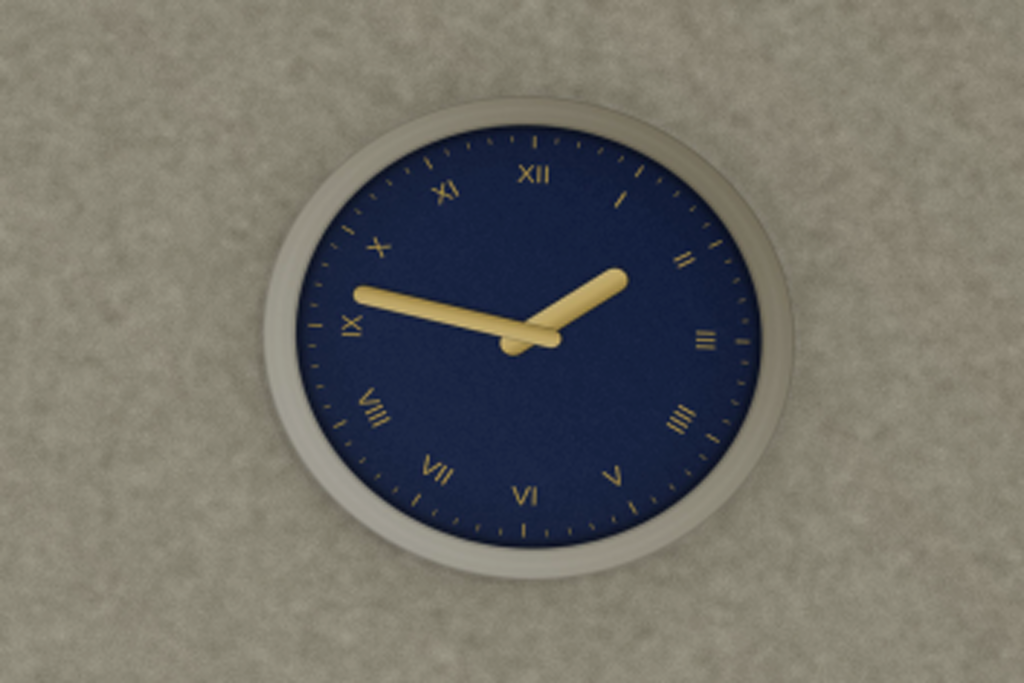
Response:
1.47
